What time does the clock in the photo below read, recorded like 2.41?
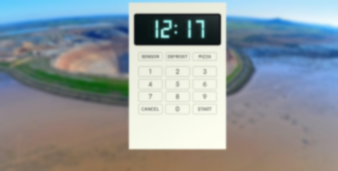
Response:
12.17
